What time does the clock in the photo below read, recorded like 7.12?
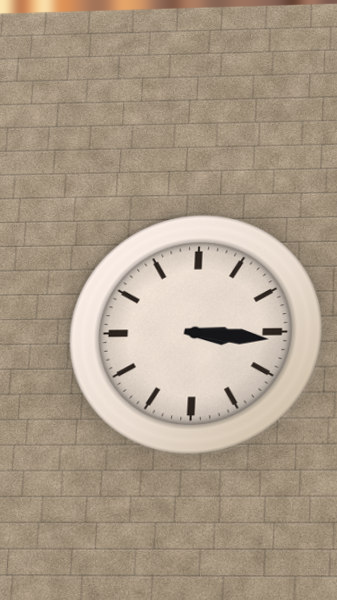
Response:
3.16
